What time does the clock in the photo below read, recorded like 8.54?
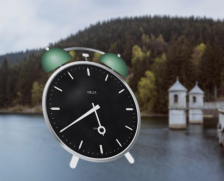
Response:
5.40
